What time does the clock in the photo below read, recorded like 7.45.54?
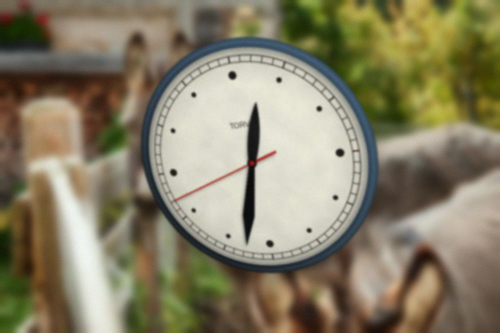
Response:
12.32.42
